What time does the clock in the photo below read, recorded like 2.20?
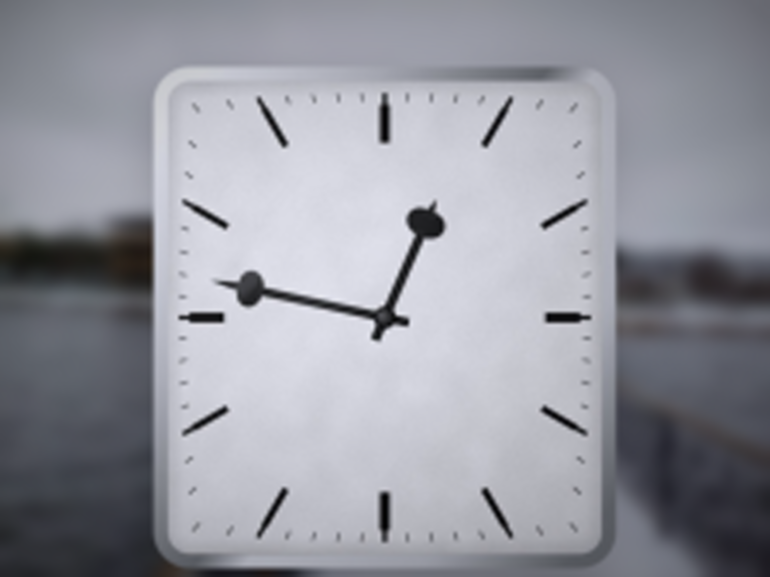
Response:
12.47
